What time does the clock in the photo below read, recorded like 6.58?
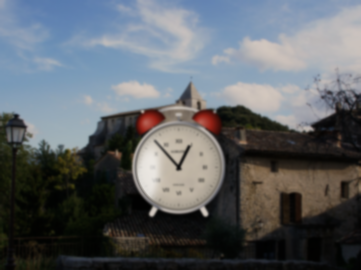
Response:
12.53
